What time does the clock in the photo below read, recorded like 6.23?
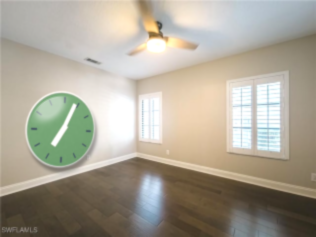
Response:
7.04
